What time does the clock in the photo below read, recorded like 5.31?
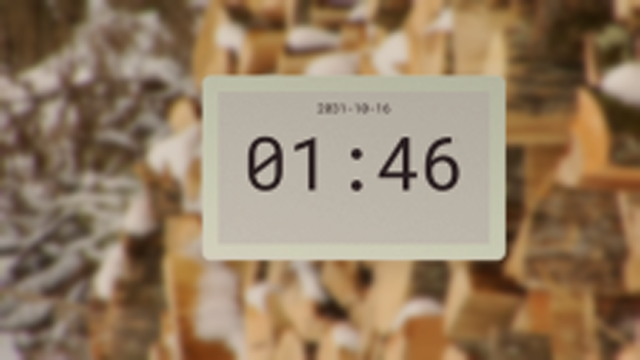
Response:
1.46
